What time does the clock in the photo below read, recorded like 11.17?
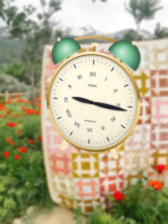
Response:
9.16
